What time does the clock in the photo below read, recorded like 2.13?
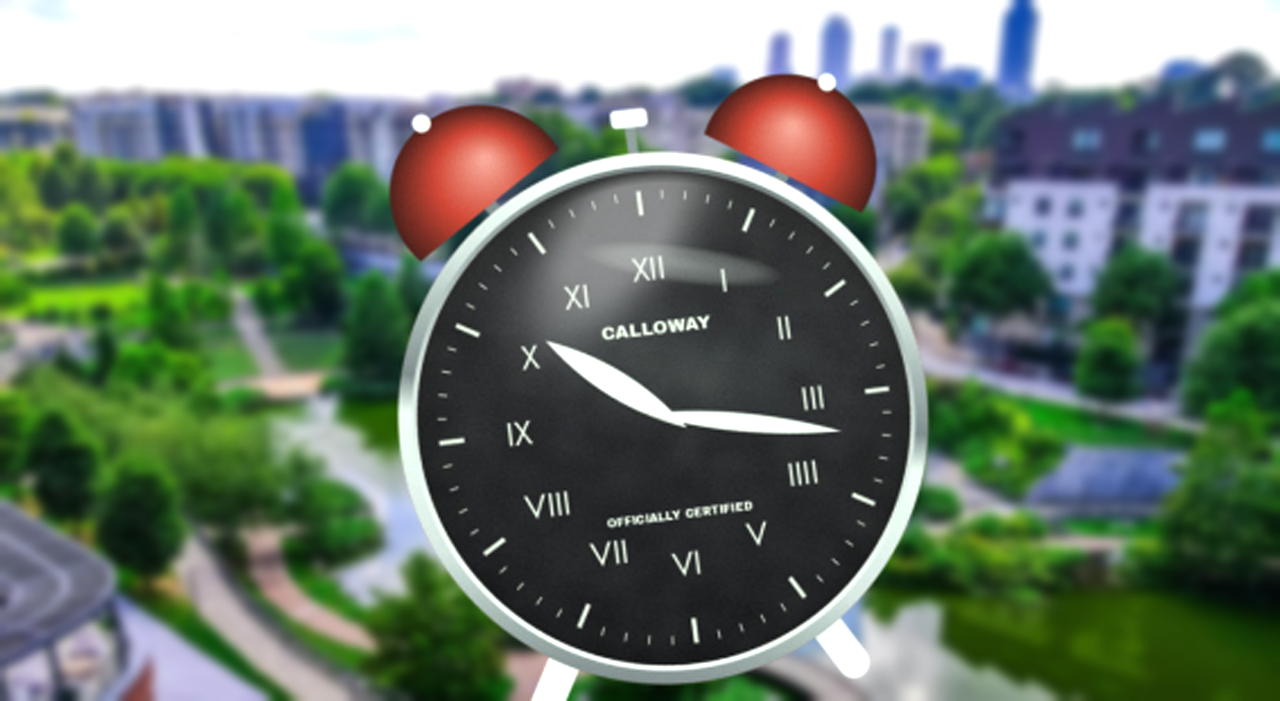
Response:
10.17
